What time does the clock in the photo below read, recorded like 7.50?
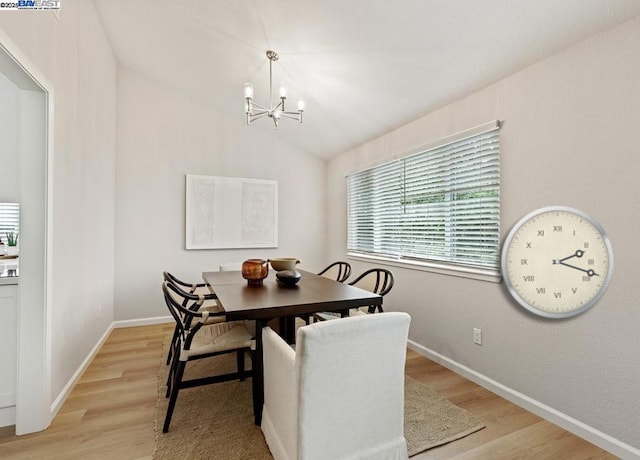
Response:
2.18
